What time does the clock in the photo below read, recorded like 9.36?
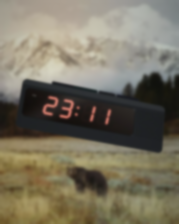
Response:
23.11
